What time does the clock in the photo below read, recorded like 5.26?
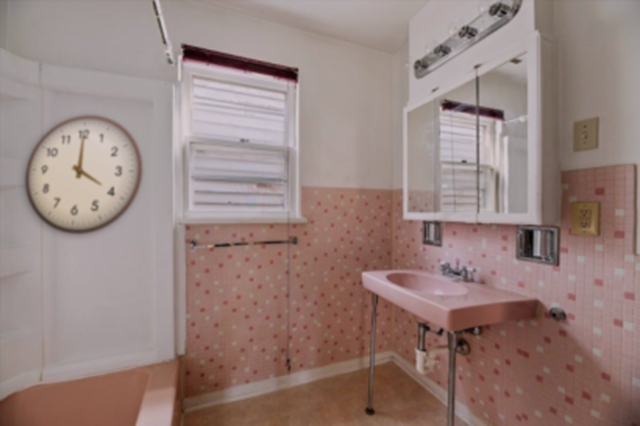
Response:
4.00
